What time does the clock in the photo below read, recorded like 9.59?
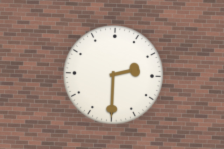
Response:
2.30
